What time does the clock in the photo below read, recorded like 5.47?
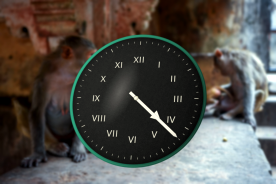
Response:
4.22
